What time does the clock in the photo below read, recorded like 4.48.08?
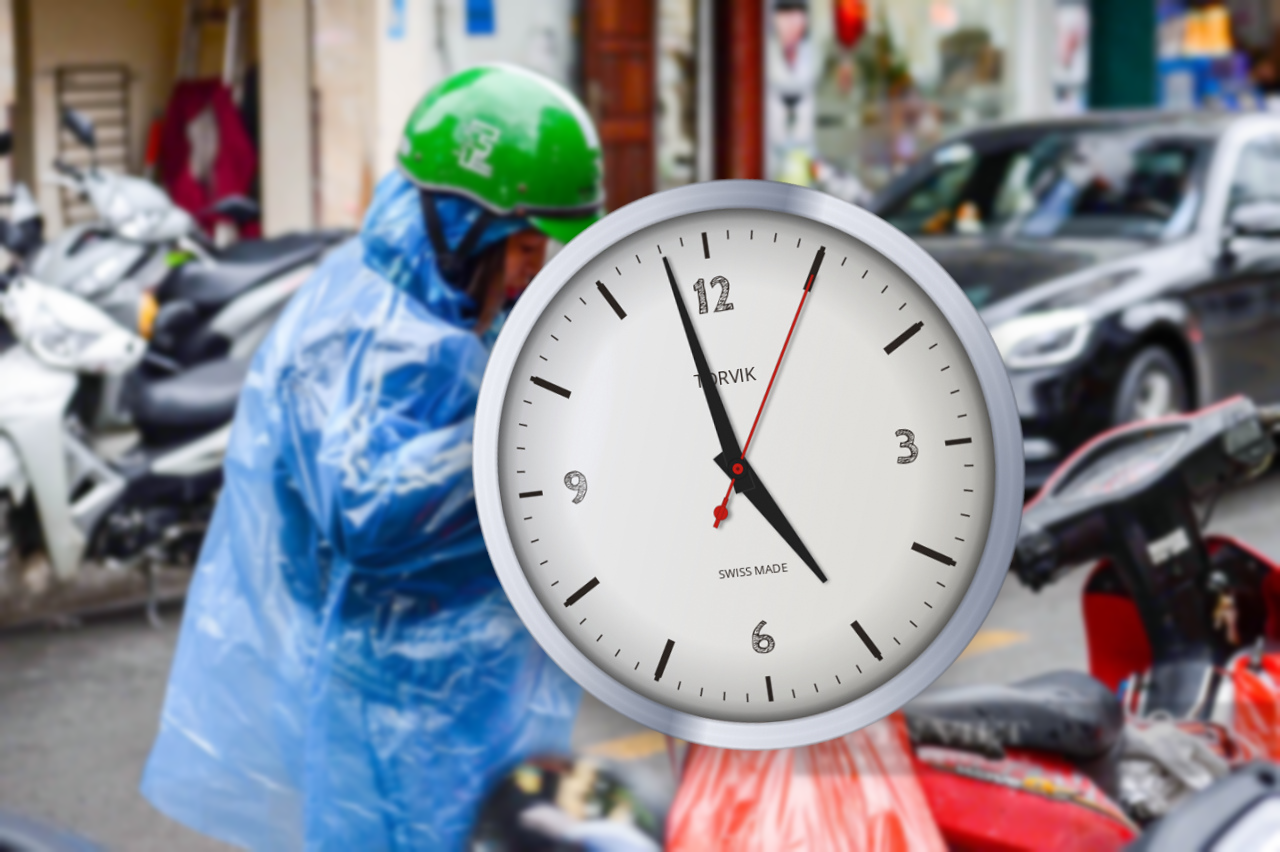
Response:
4.58.05
